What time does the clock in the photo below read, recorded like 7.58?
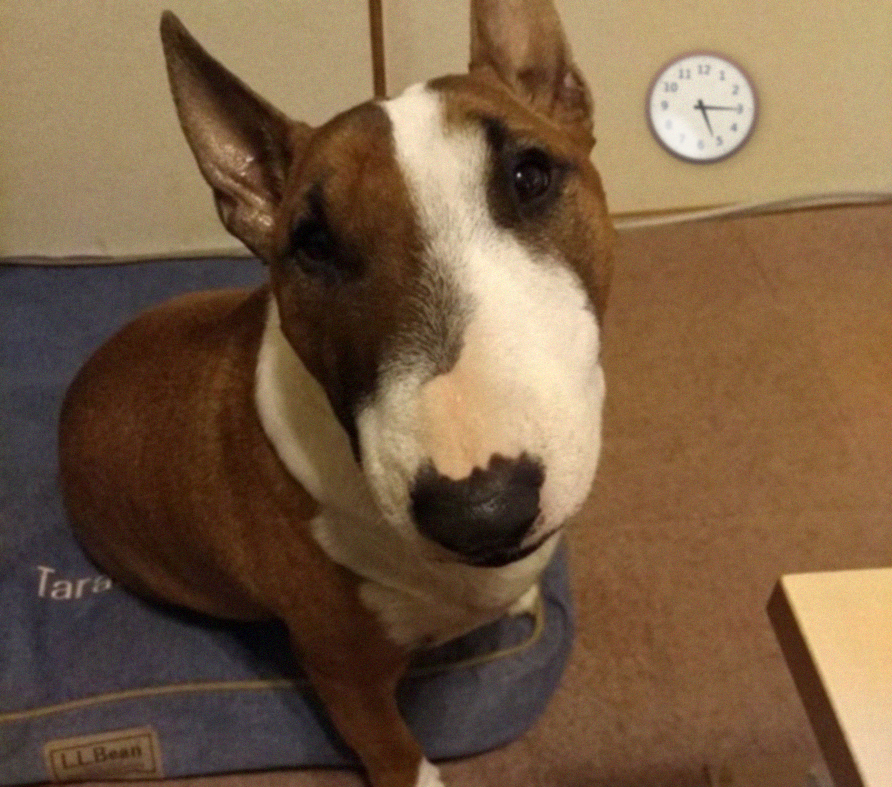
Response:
5.15
